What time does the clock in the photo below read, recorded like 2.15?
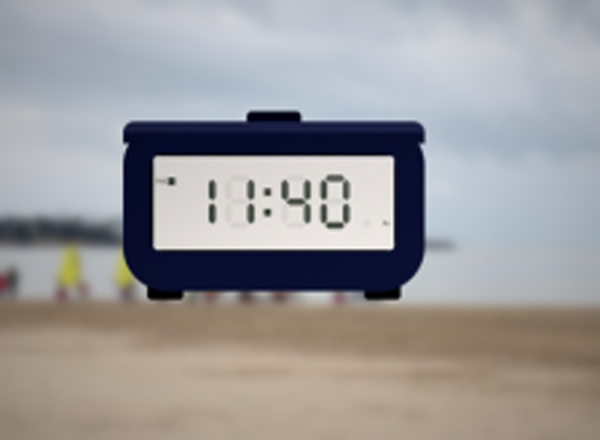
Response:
11.40
